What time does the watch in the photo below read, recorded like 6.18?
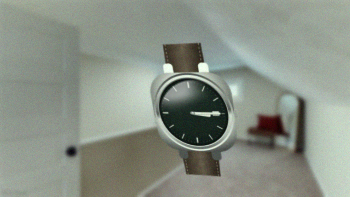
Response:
3.15
